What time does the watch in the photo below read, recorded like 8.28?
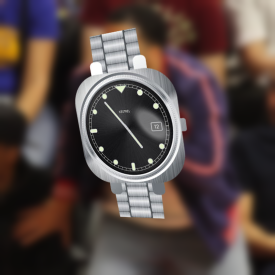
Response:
4.54
